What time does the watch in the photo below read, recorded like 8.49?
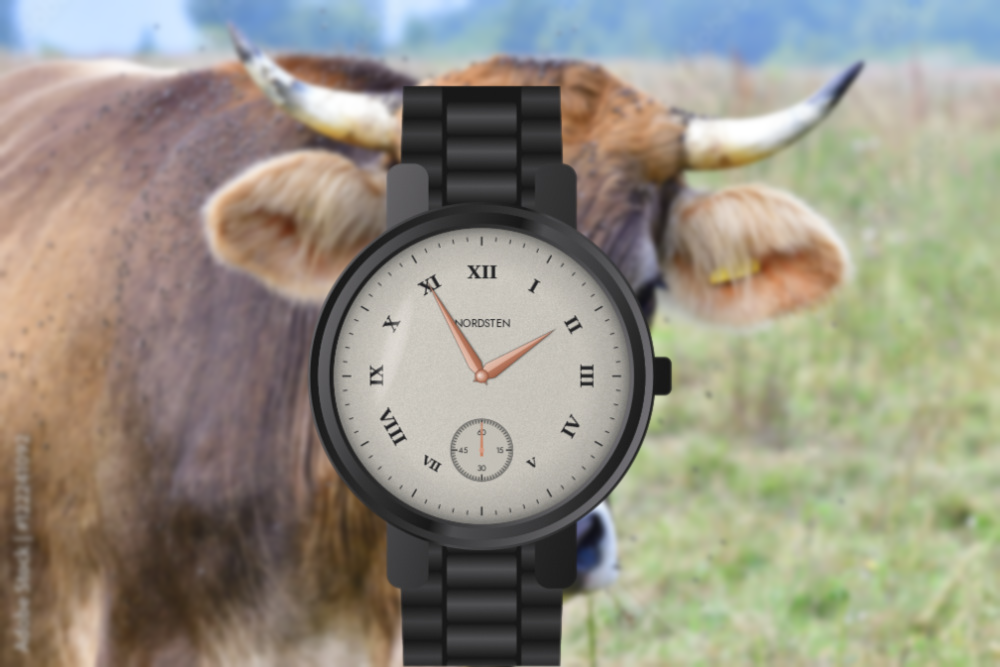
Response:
1.55
